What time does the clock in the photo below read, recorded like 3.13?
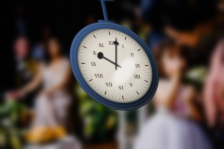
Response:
10.02
